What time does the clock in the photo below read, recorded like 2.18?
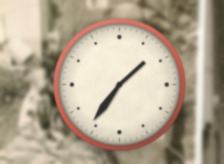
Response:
1.36
